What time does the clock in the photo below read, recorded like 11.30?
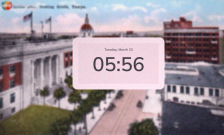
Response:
5.56
